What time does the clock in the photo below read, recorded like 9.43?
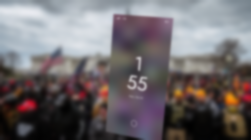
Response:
1.55
